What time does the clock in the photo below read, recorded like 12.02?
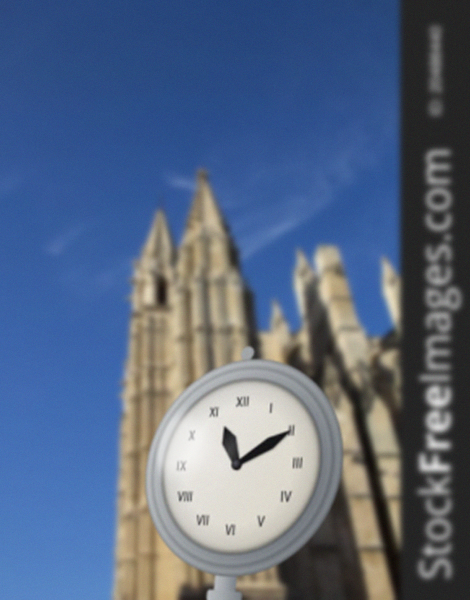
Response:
11.10
